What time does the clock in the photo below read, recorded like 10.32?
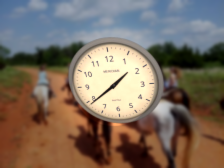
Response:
1.39
